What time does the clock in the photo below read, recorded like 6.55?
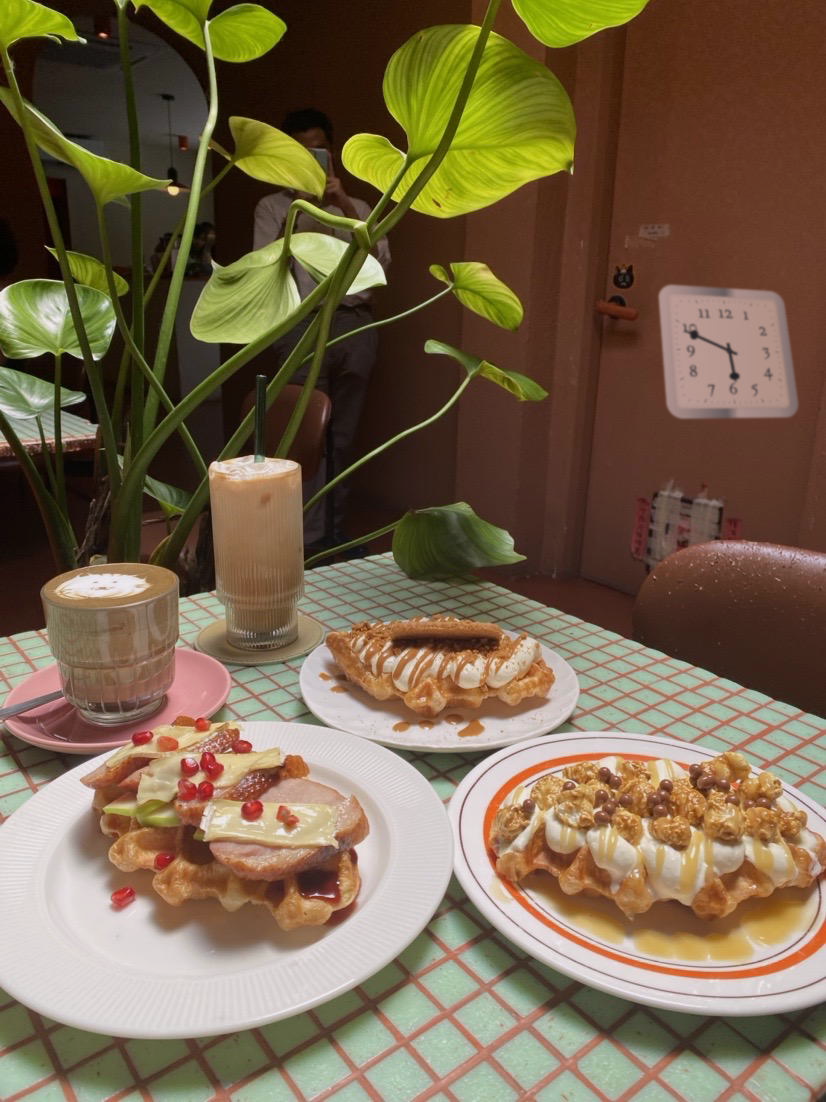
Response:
5.49
